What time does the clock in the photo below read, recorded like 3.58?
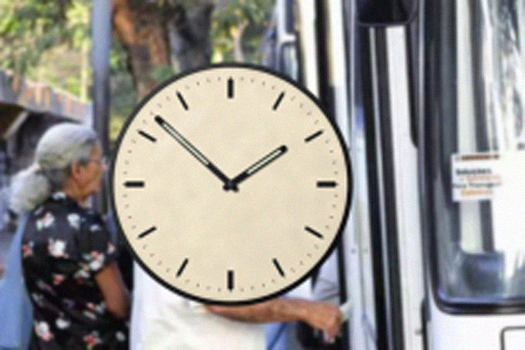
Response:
1.52
